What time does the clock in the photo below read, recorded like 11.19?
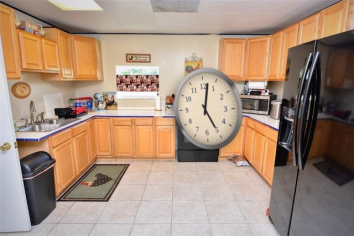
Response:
5.02
